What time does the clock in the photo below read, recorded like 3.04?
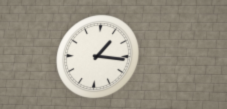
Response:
1.16
